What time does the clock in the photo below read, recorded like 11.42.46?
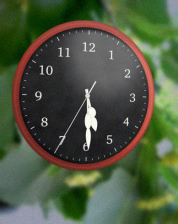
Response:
5.29.35
